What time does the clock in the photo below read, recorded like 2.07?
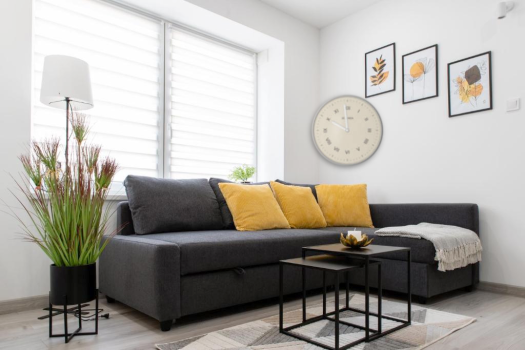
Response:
9.59
